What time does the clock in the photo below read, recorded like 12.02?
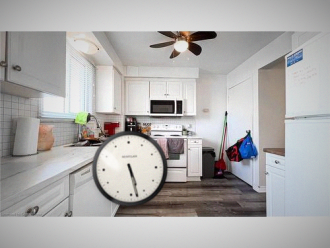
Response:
5.28
